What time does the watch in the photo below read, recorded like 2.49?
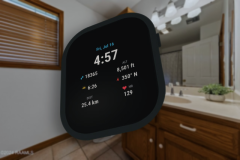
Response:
4.57
